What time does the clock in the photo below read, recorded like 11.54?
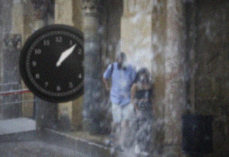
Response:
1.07
